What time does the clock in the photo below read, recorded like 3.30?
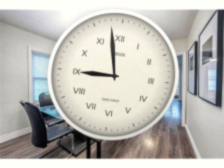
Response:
8.58
